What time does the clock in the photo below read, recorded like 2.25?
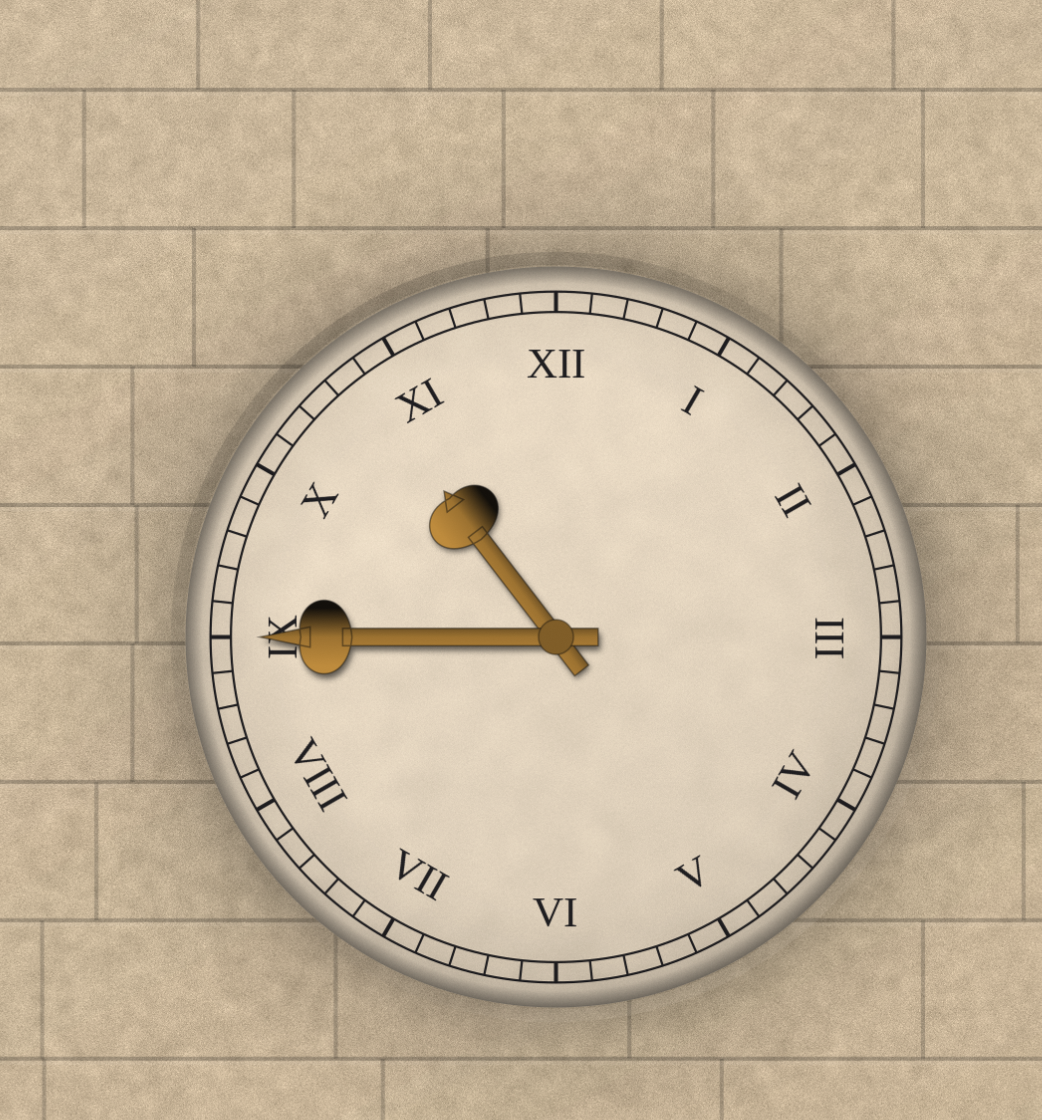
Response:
10.45
